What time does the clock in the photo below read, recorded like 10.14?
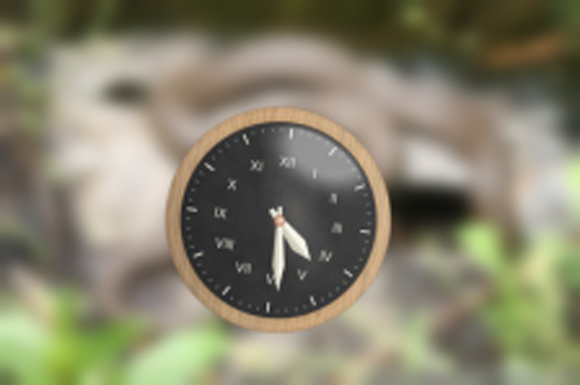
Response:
4.29
